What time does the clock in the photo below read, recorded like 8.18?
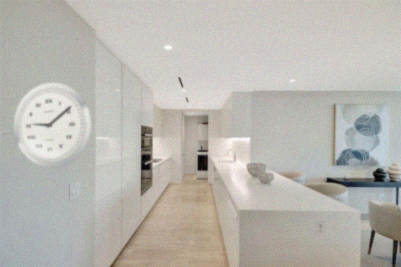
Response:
9.09
